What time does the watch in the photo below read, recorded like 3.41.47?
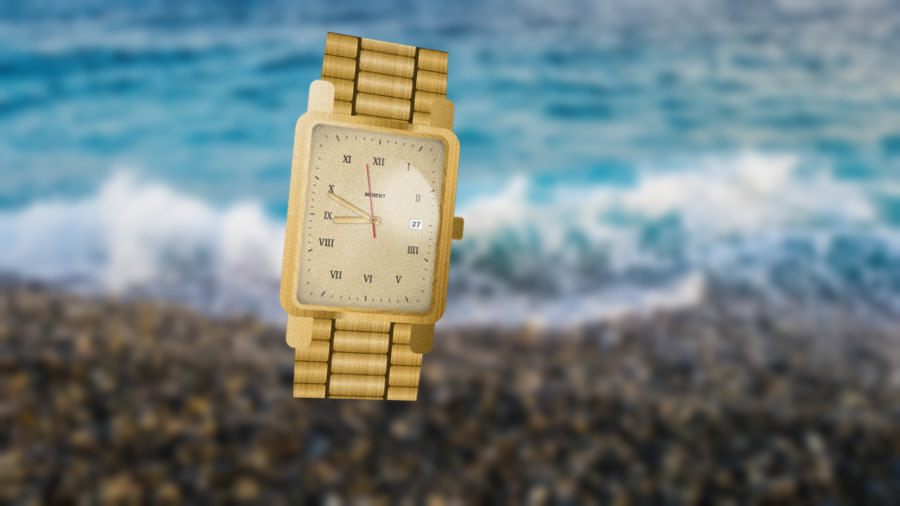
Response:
8.48.58
